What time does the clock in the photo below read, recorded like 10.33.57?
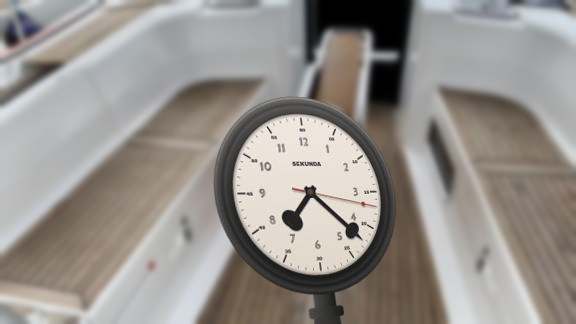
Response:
7.22.17
